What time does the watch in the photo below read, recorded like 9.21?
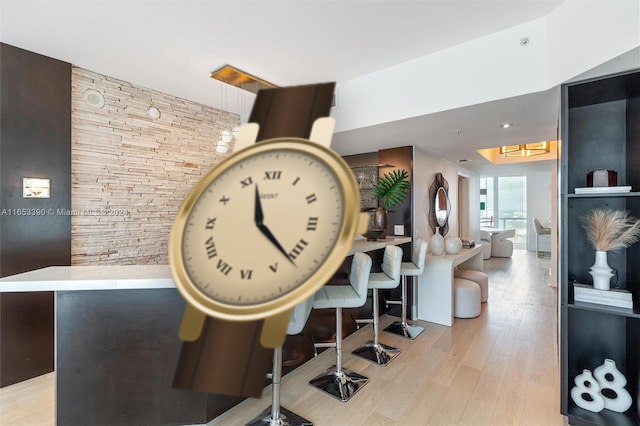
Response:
11.22
